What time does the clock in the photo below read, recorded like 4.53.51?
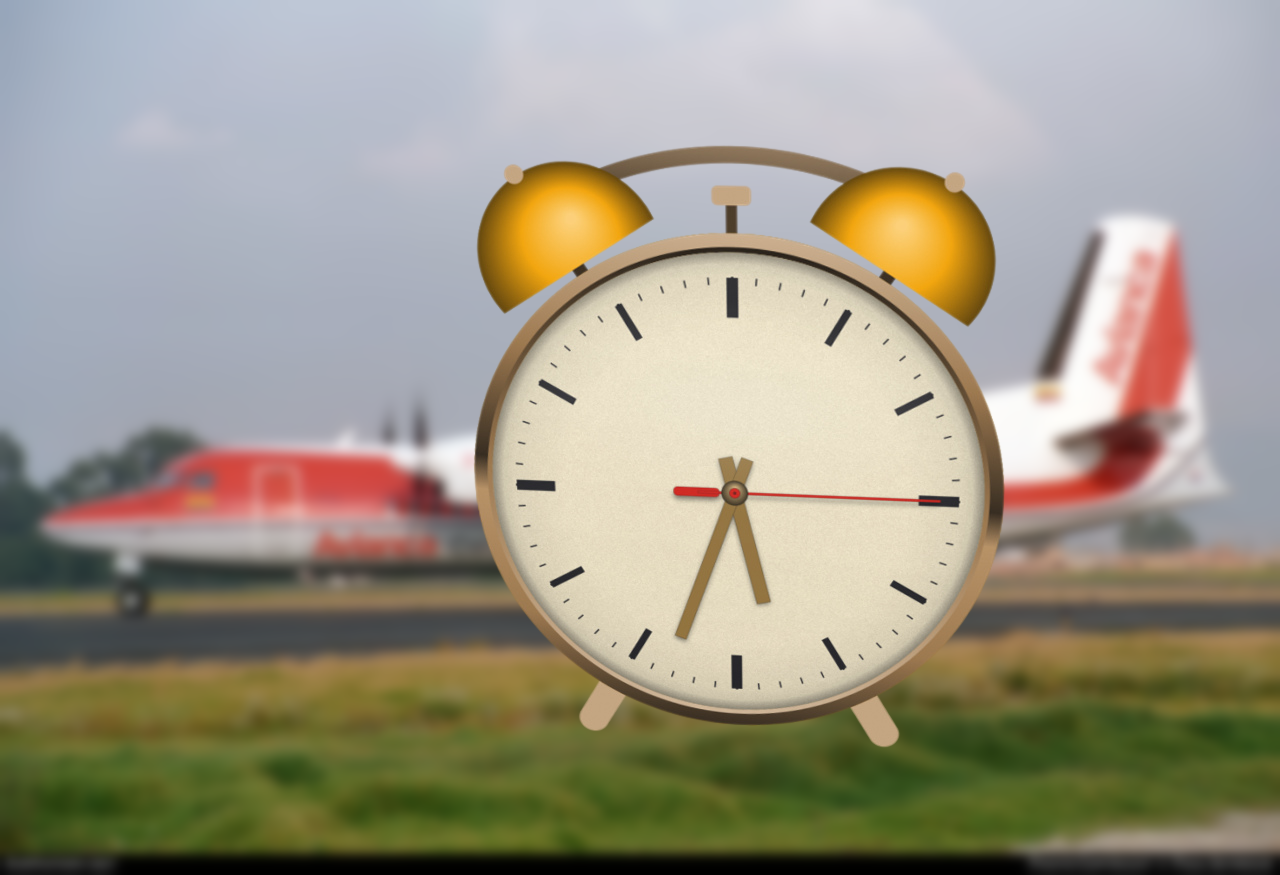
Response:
5.33.15
